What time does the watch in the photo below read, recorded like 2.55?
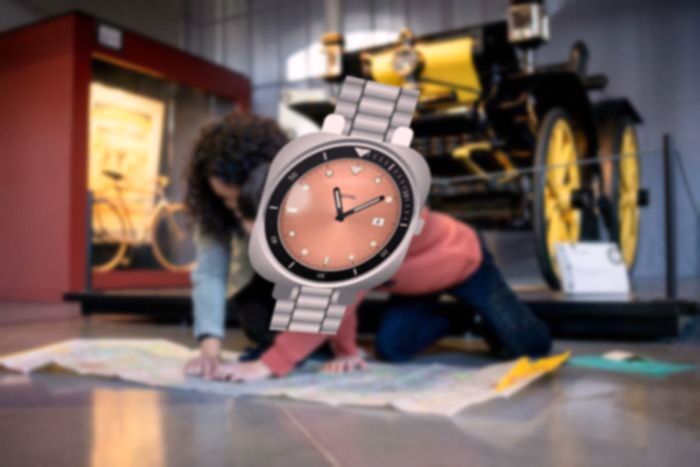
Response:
11.09
